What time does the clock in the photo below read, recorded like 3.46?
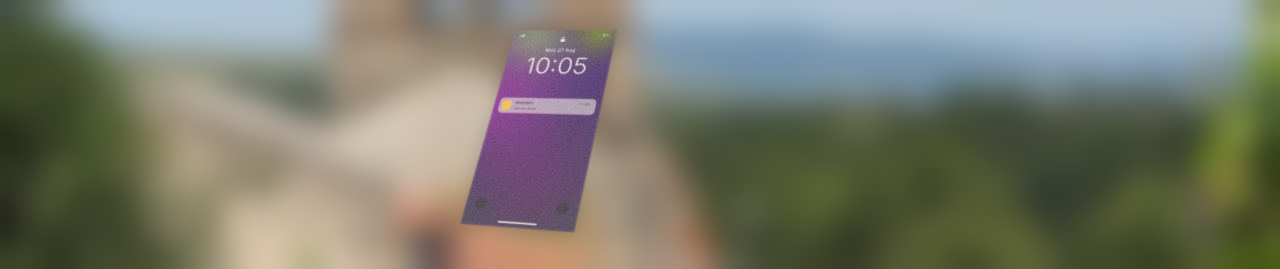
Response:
10.05
